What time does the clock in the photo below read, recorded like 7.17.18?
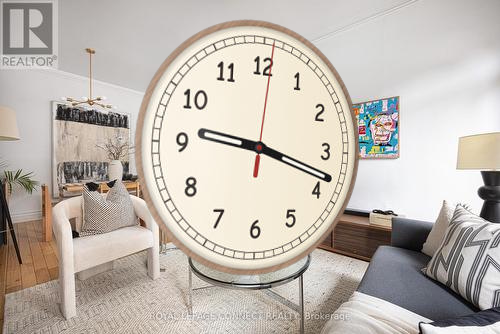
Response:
9.18.01
